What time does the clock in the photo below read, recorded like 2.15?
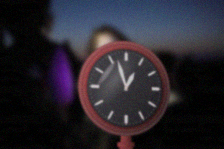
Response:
12.57
